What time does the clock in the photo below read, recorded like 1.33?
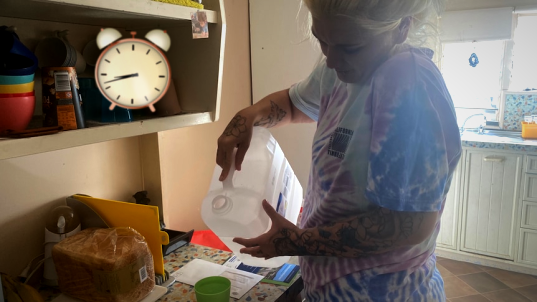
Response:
8.42
